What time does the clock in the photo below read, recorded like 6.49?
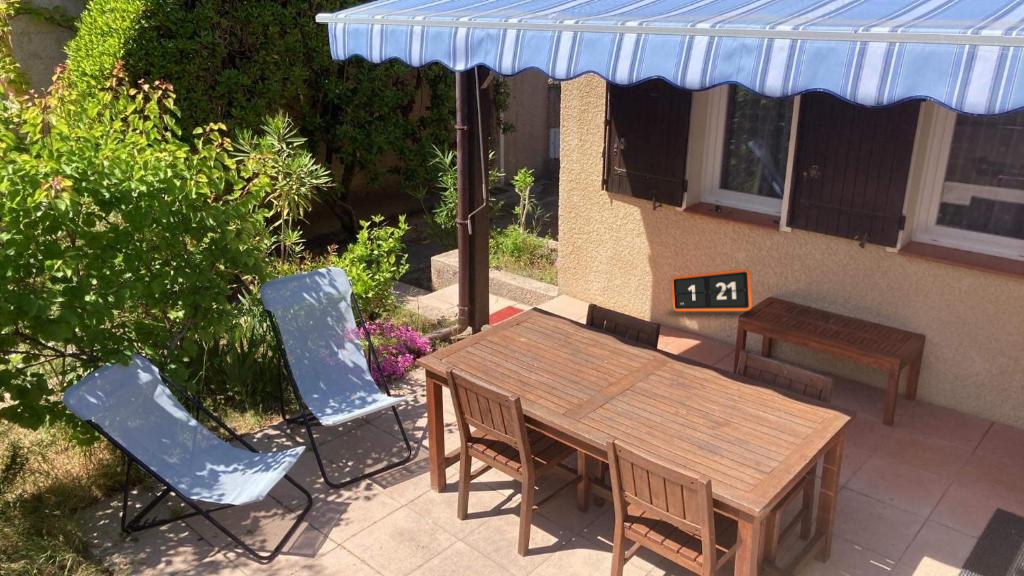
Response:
1.21
